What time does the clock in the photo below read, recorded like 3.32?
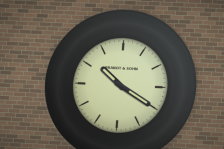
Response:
10.20
